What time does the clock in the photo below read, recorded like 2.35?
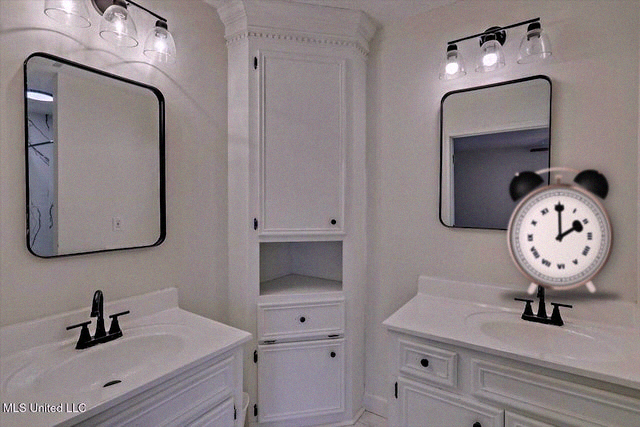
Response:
2.00
